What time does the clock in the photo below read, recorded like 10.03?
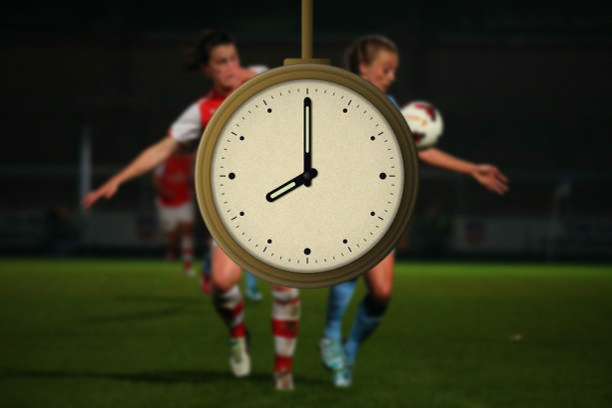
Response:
8.00
